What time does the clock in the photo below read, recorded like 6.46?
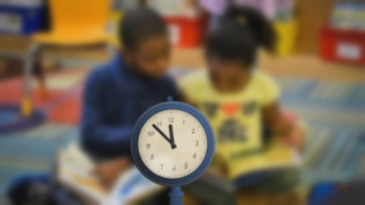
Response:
11.53
